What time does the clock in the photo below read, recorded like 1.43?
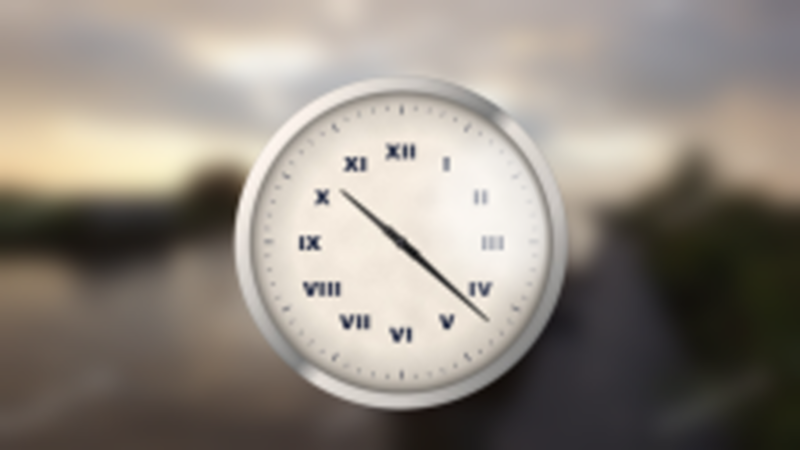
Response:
10.22
